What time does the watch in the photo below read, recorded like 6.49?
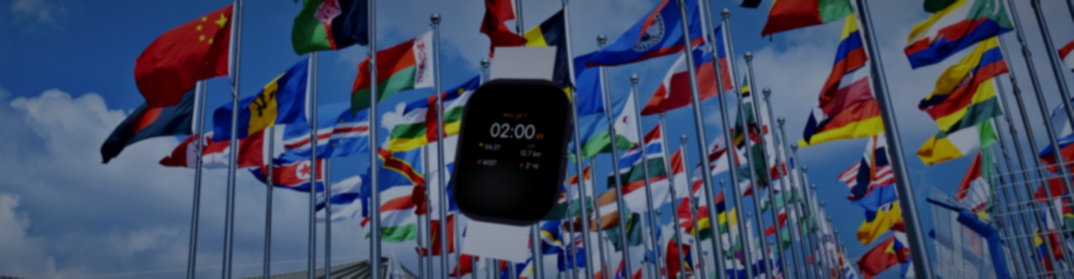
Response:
2.00
